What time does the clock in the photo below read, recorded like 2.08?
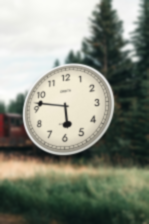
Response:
5.47
